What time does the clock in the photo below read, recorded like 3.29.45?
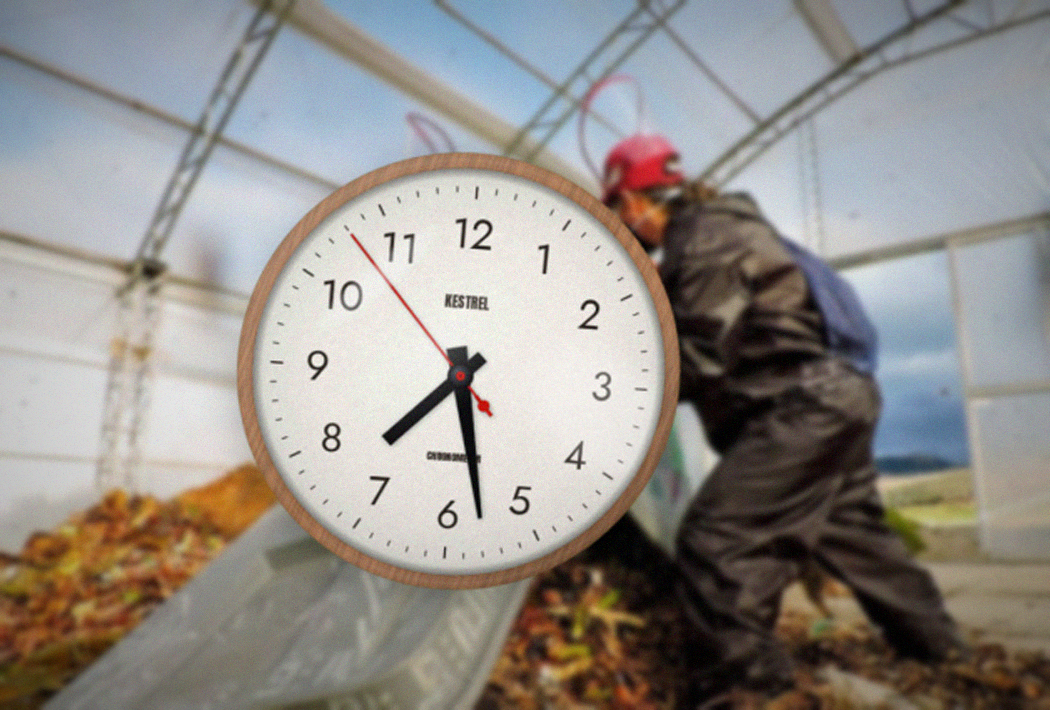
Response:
7.27.53
